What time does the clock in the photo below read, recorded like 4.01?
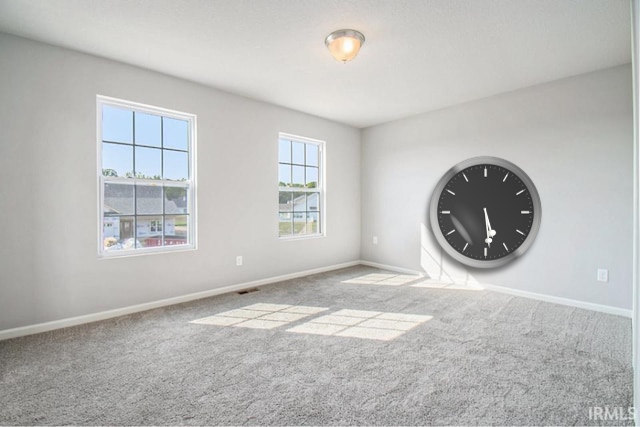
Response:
5.29
